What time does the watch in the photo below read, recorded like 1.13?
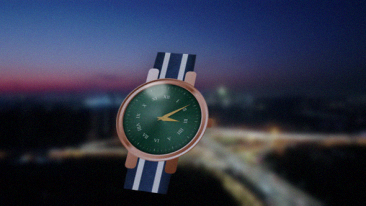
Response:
3.09
